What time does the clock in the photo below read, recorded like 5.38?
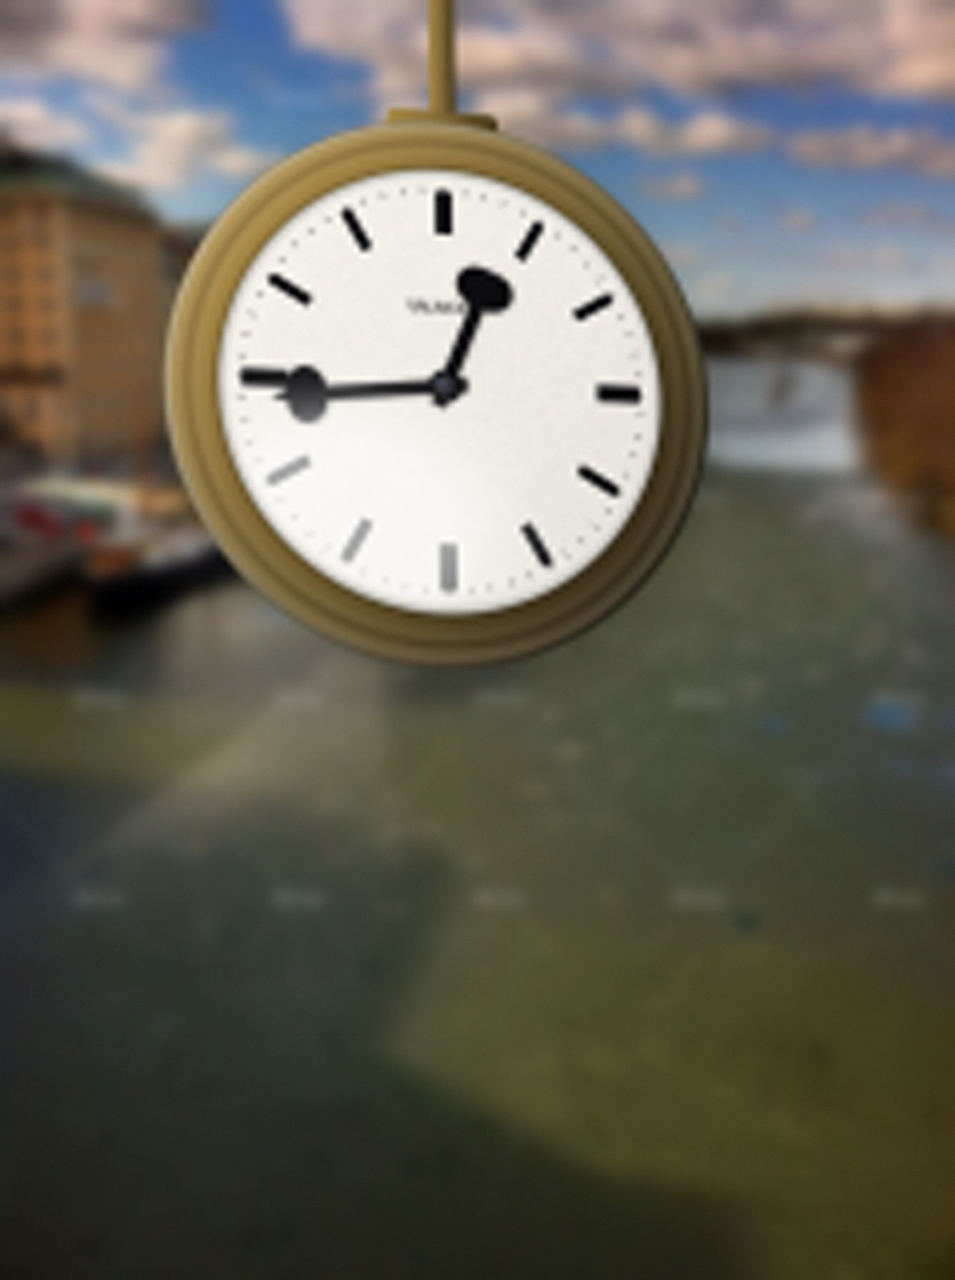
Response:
12.44
